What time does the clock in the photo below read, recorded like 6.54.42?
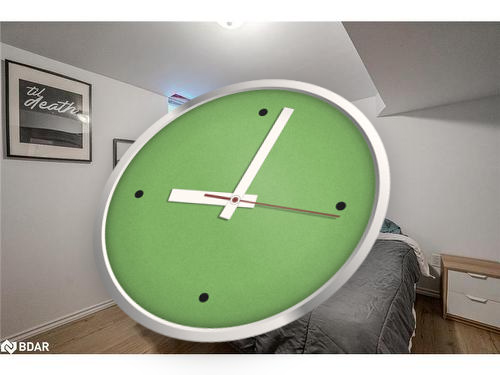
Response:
9.02.16
